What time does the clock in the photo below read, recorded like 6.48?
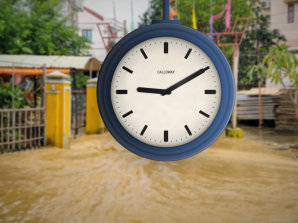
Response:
9.10
